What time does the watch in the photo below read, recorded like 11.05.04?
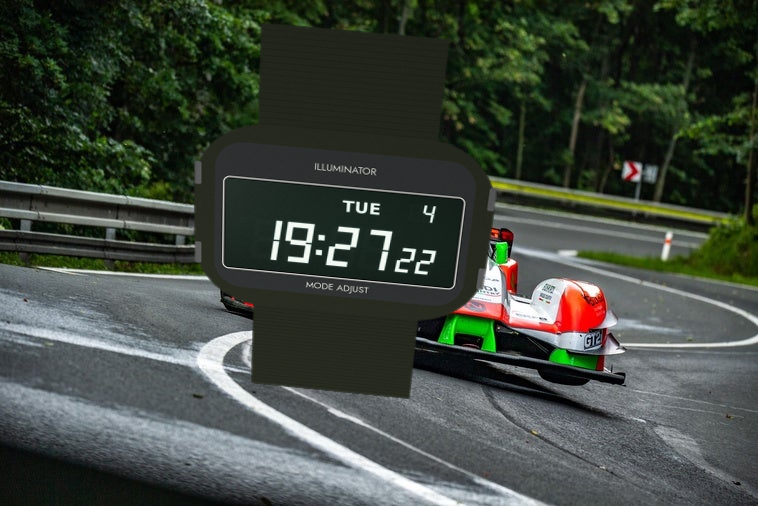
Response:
19.27.22
